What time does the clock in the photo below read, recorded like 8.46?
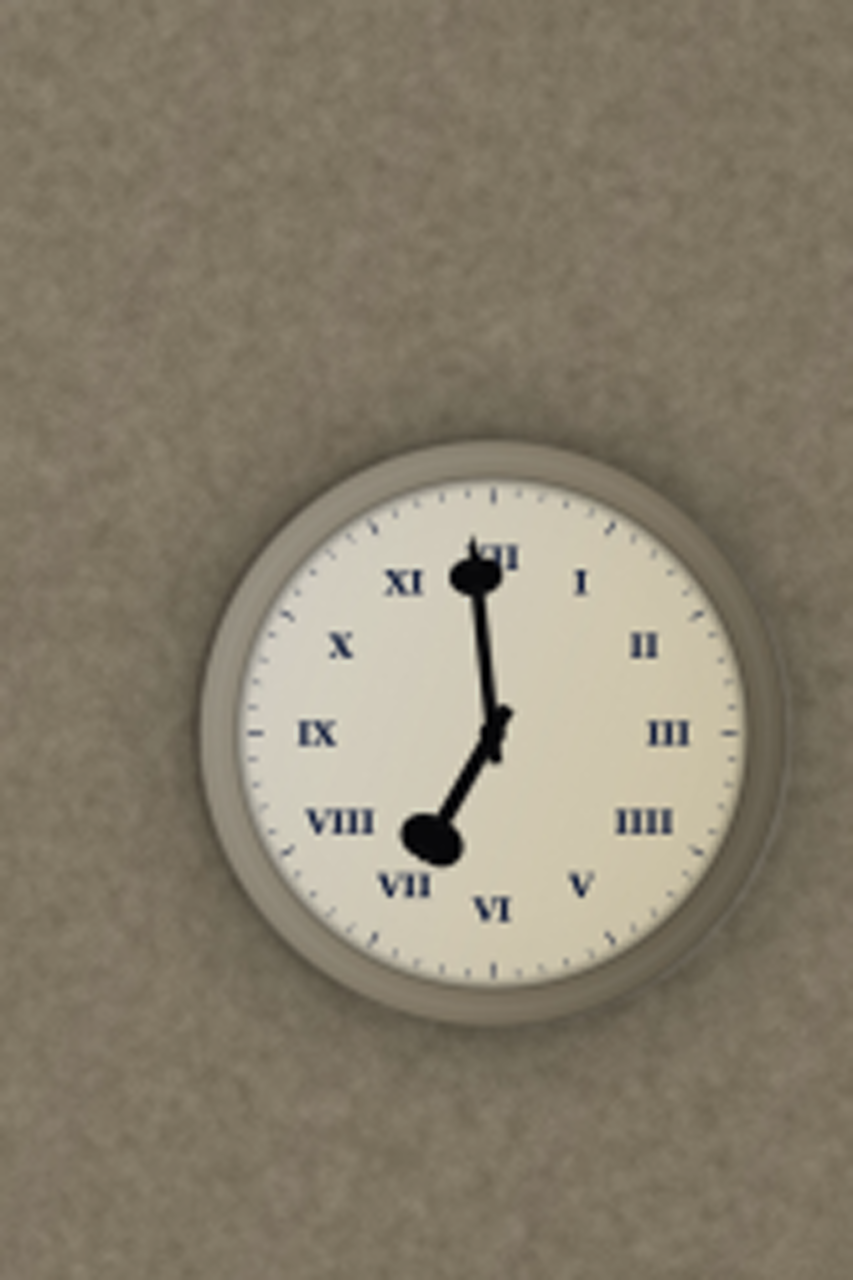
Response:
6.59
